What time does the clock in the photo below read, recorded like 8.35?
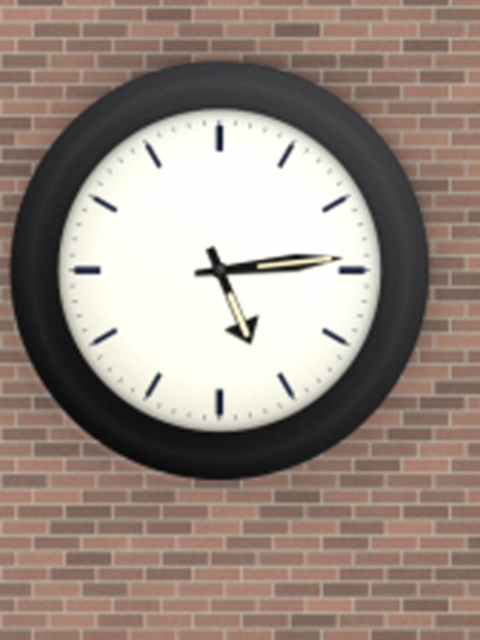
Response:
5.14
